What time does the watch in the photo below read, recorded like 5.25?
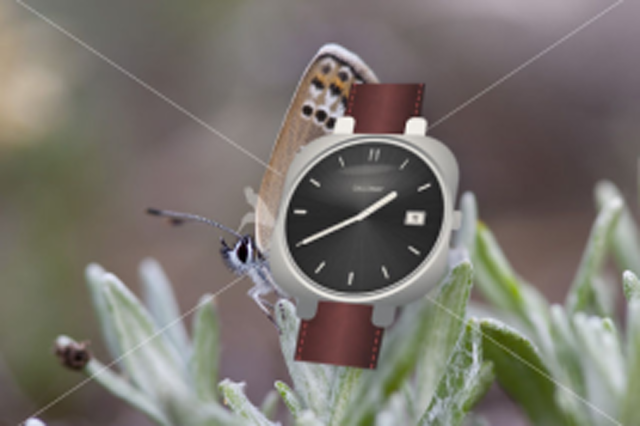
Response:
1.40
